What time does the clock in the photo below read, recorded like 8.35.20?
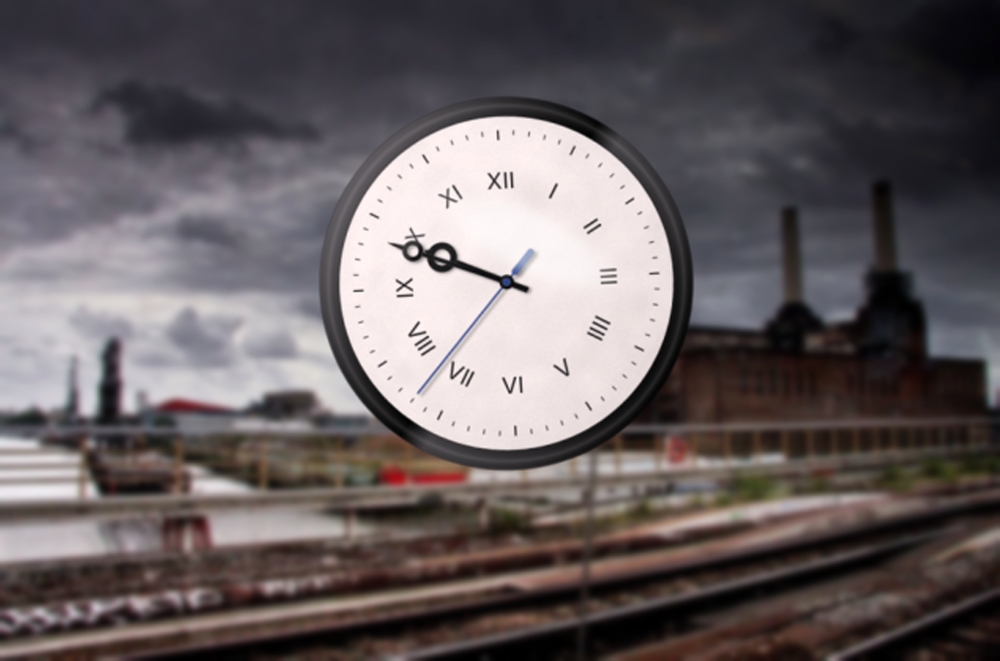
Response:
9.48.37
